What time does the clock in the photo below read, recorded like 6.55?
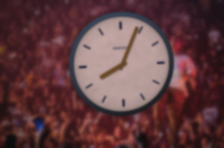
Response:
8.04
